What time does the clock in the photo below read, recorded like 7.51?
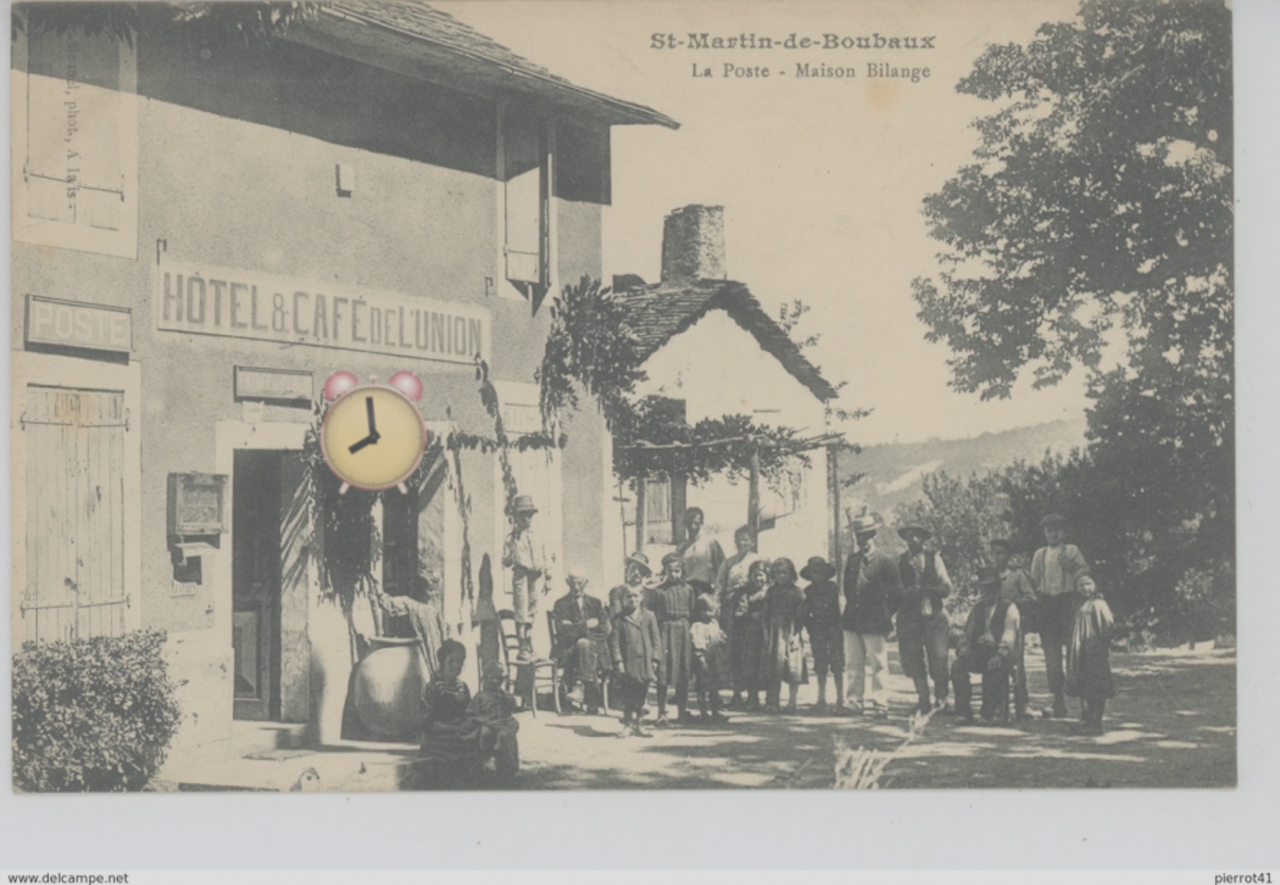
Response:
7.59
